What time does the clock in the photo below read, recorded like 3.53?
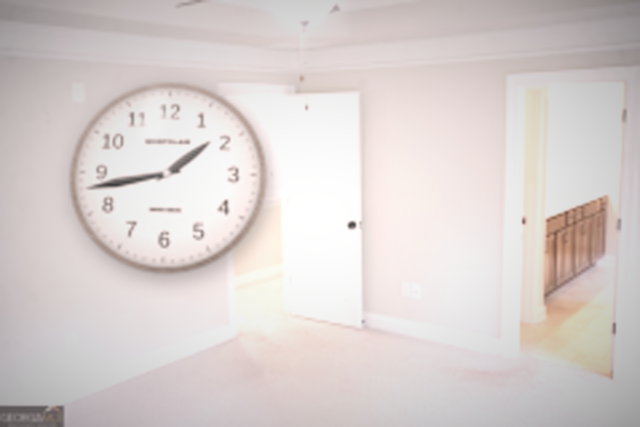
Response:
1.43
